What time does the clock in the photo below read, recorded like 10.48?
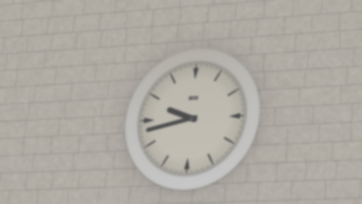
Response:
9.43
